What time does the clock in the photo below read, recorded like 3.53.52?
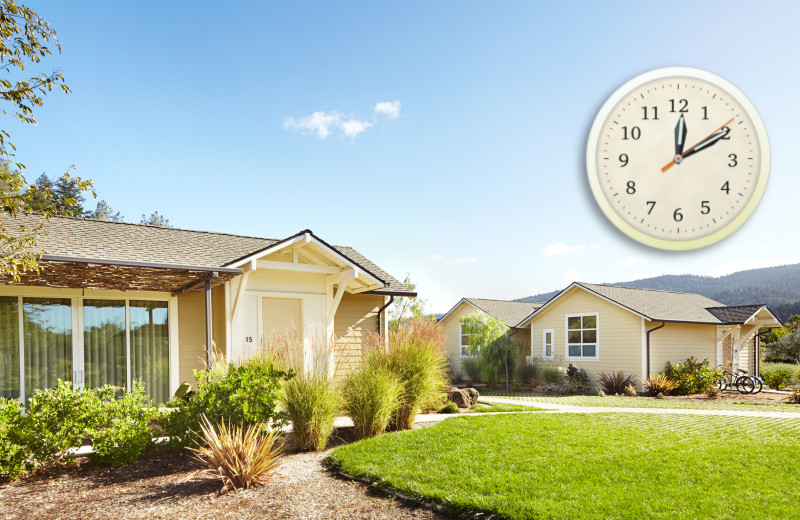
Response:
12.10.09
